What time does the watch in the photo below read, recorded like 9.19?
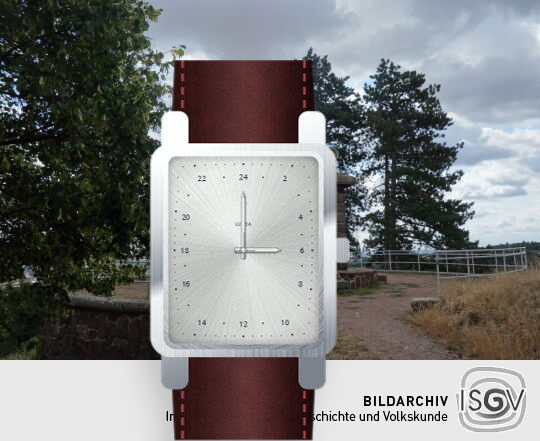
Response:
6.00
